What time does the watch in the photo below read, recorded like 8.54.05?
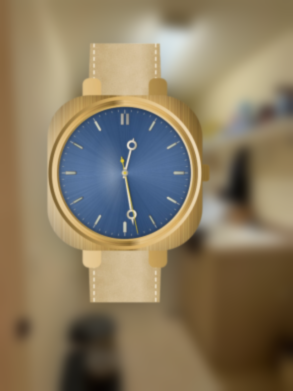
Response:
12.28.28
